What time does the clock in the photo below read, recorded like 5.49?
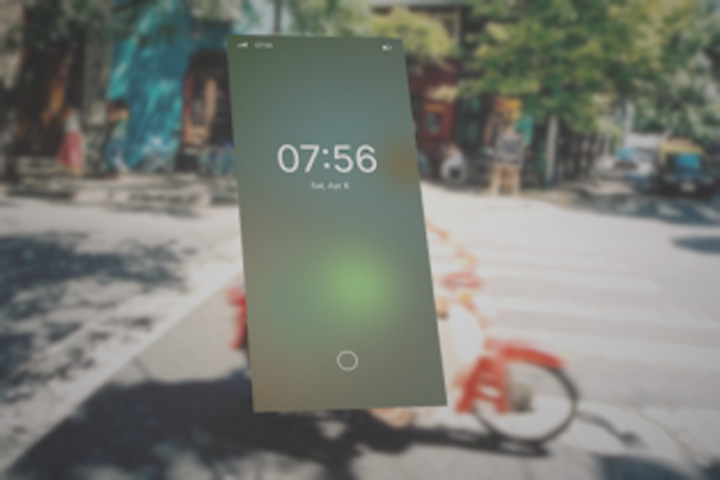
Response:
7.56
